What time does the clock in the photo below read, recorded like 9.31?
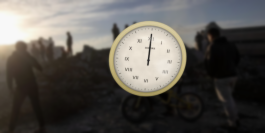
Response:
12.00
